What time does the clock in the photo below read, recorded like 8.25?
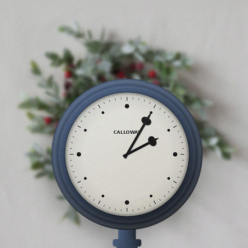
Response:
2.05
